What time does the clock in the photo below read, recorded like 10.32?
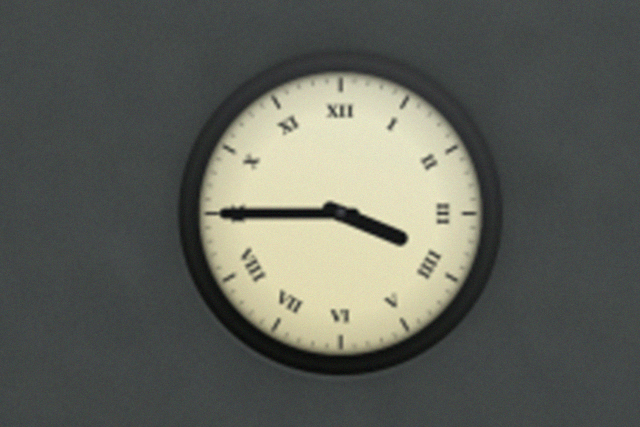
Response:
3.45
